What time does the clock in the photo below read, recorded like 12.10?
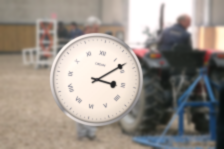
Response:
3.08
